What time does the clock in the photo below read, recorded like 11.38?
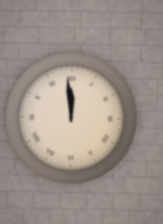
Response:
11.59
